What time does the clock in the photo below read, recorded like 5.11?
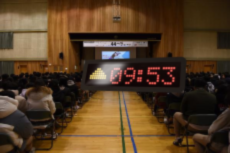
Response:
9.53
